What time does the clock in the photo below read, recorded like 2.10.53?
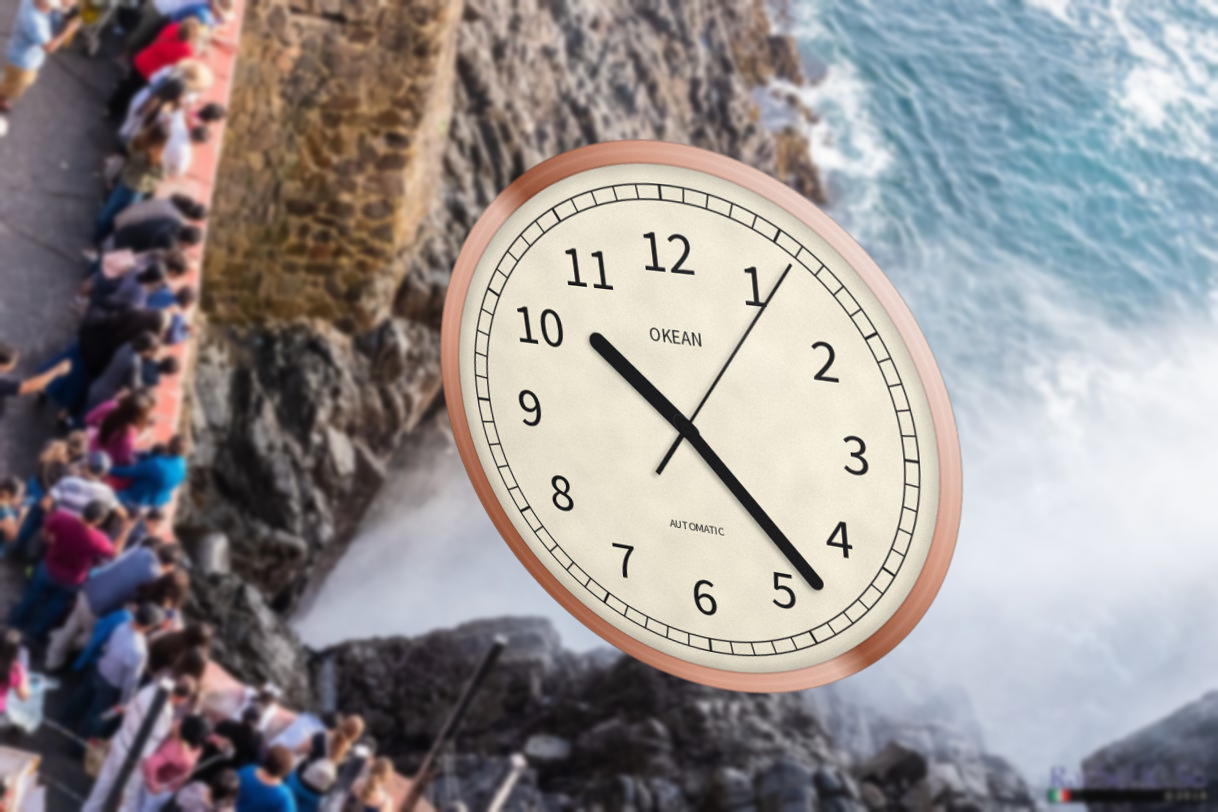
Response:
10.23.06
